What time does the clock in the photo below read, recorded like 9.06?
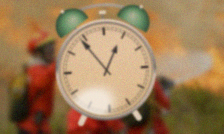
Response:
12.54
